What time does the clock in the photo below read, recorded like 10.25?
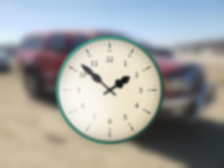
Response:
1.52
